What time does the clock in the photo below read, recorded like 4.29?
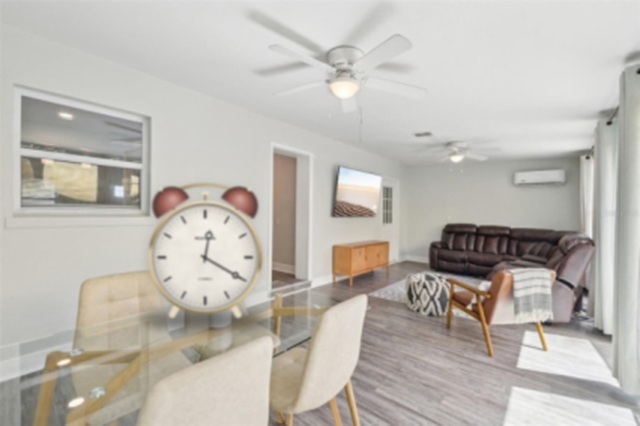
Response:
12.20
